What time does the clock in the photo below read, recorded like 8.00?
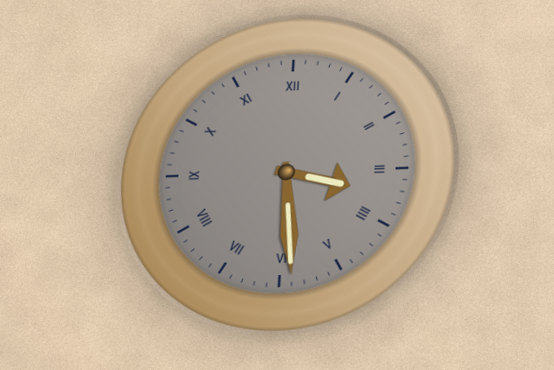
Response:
3.29
